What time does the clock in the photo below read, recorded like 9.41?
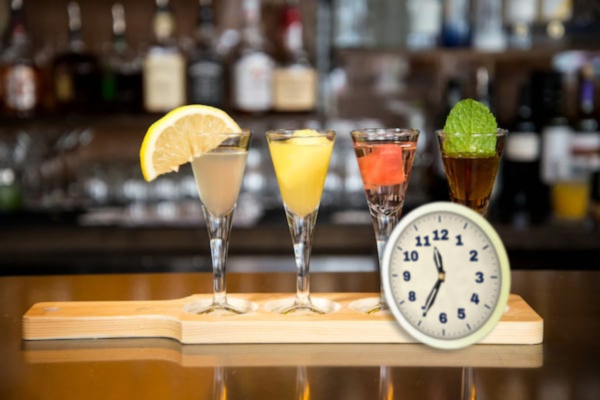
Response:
11.35
